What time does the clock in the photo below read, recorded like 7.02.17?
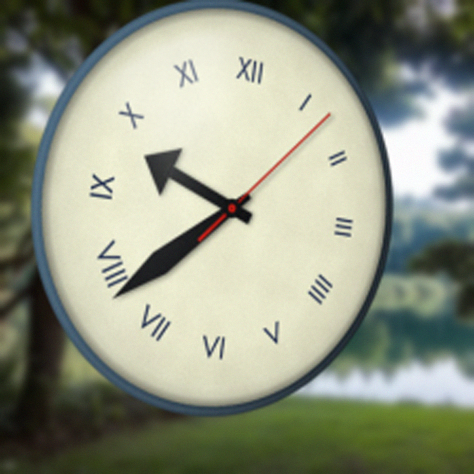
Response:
9.38.07
